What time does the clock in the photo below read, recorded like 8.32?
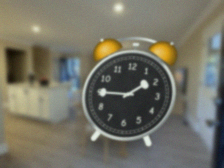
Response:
1.45
